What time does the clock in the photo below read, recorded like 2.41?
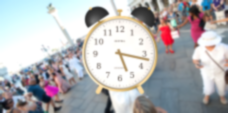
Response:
5.17
